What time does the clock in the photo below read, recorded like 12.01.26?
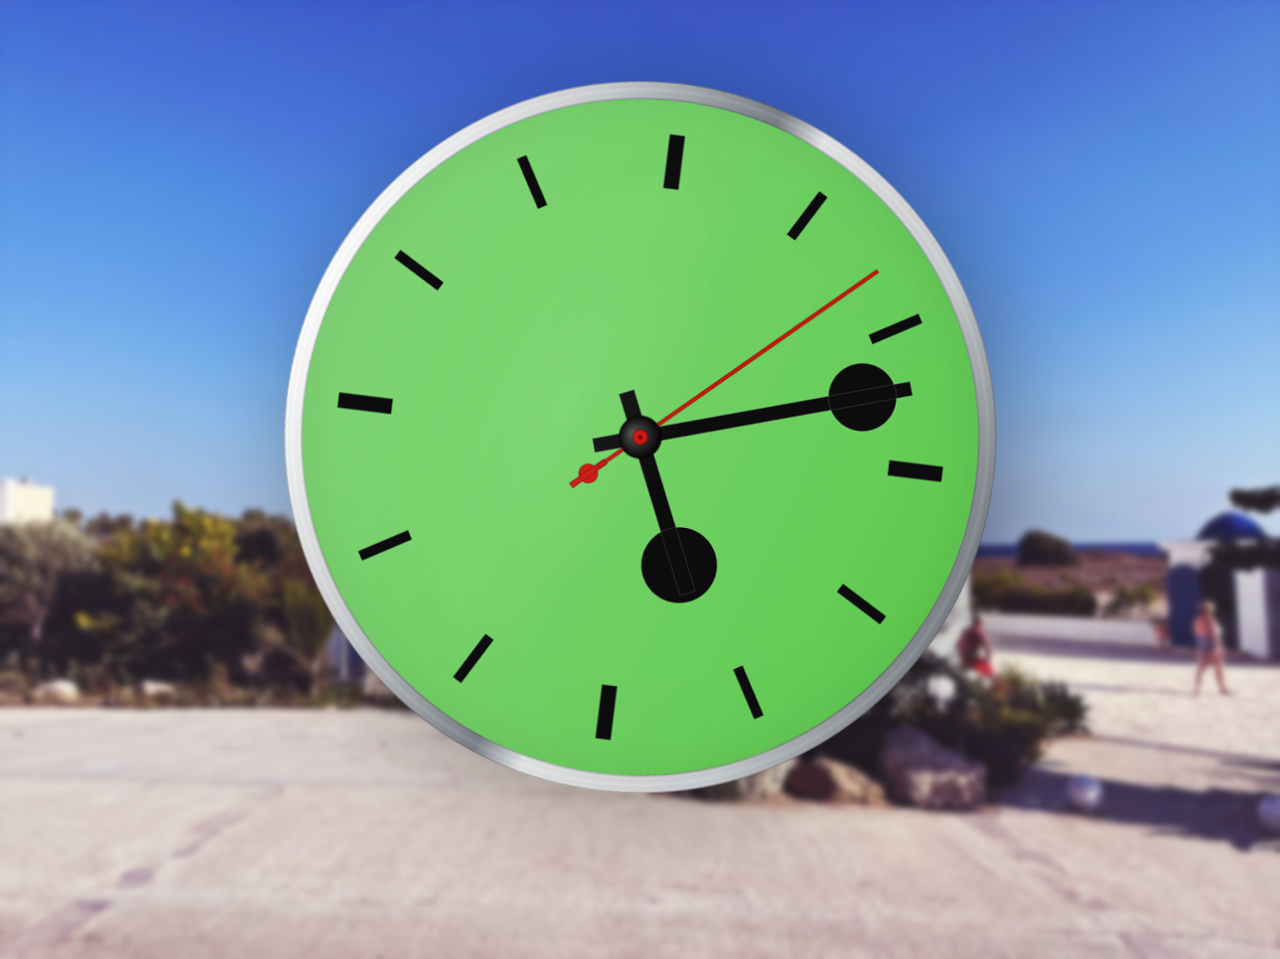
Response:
5.12.08
